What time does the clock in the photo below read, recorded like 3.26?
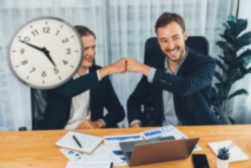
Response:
4.49
